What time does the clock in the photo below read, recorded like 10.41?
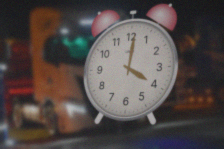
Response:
4.01
